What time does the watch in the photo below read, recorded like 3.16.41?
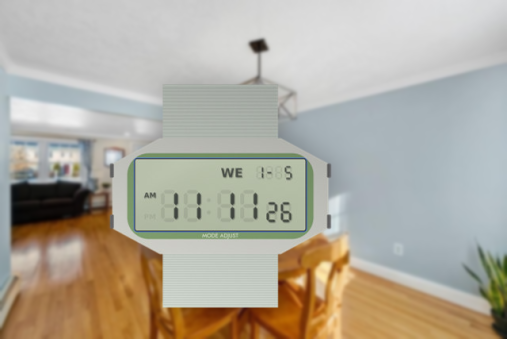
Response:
11.11.26
